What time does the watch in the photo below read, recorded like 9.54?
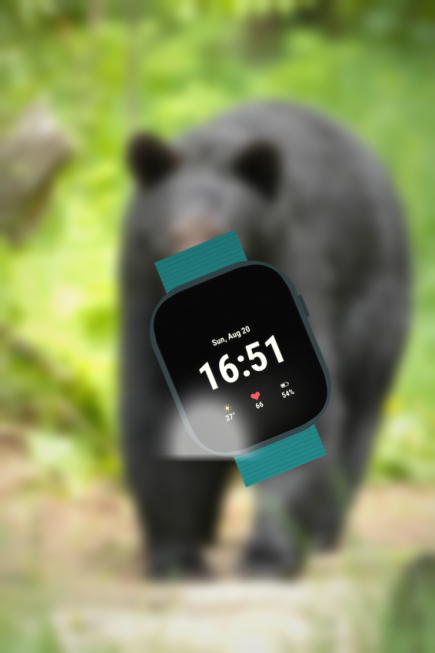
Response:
16.51
